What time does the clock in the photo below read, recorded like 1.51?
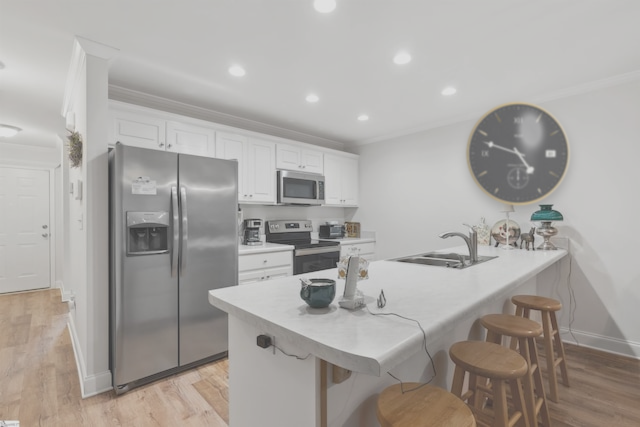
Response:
4.48
